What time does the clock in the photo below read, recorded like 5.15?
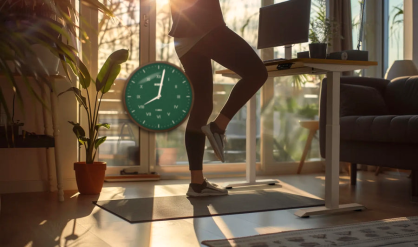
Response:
8.02
